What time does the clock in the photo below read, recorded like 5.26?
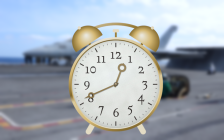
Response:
12.41
